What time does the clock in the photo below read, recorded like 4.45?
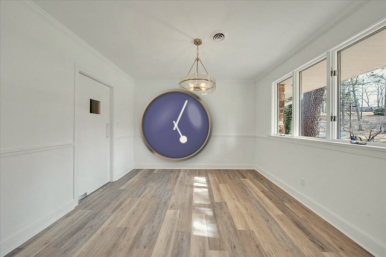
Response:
5.04
